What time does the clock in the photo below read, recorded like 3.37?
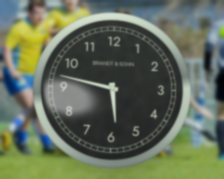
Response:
5.47
